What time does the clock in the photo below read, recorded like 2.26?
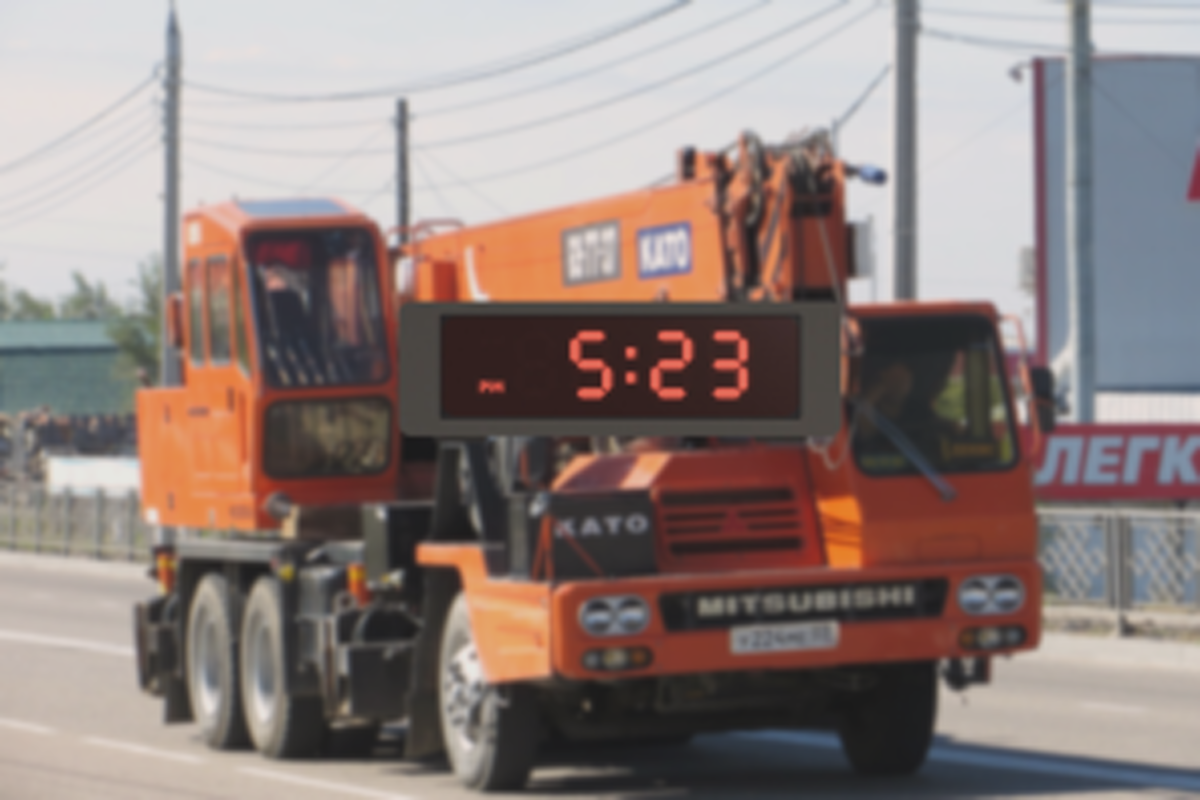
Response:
5.23
